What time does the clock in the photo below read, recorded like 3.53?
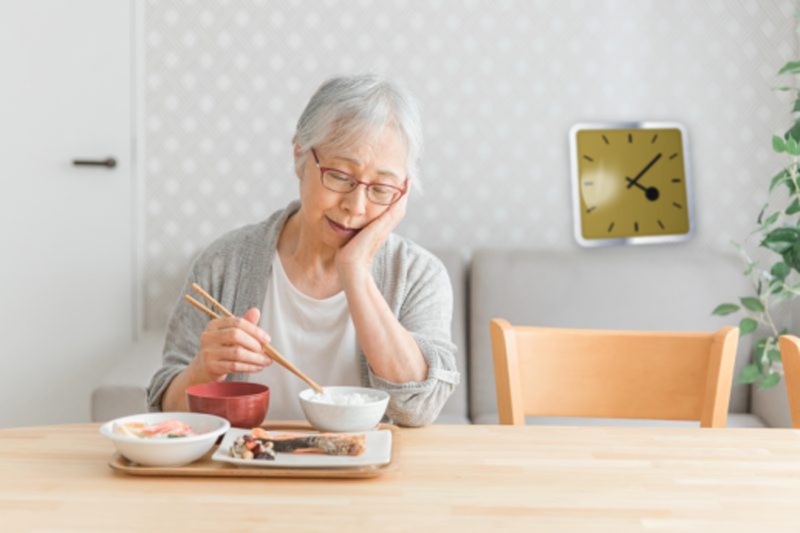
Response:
4.08
